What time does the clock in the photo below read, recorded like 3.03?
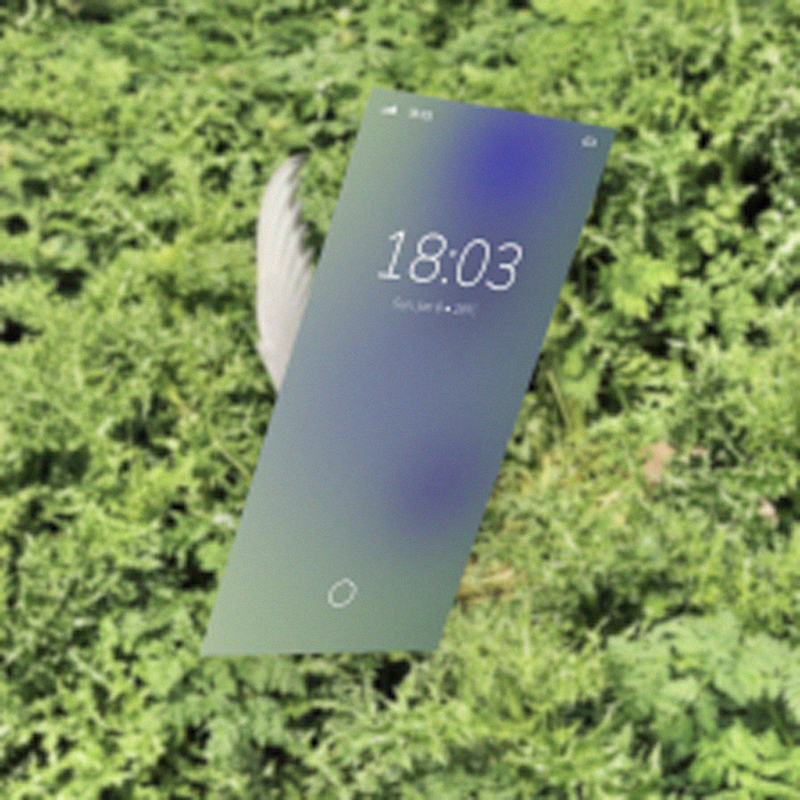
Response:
18.03
